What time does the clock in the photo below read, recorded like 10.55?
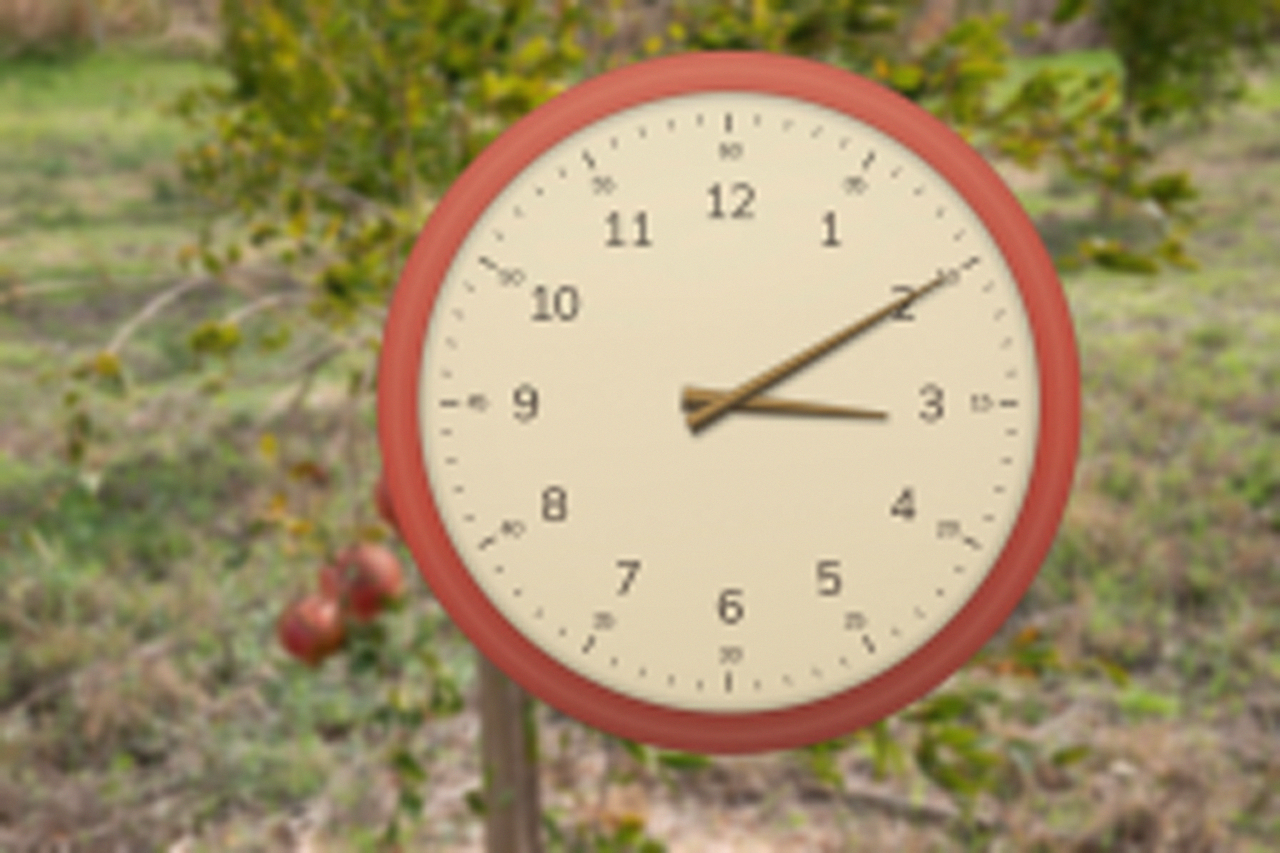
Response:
3.10
